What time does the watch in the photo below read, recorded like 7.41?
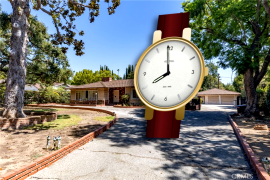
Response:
7.59
